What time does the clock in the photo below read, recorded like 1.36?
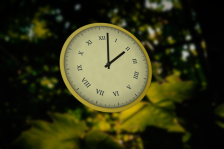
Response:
2.02
